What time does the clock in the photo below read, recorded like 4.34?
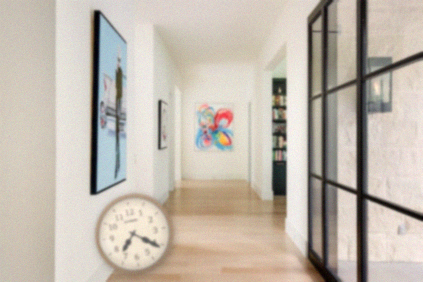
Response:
7.21
